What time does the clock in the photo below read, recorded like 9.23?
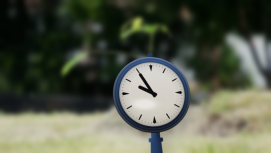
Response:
9.55
